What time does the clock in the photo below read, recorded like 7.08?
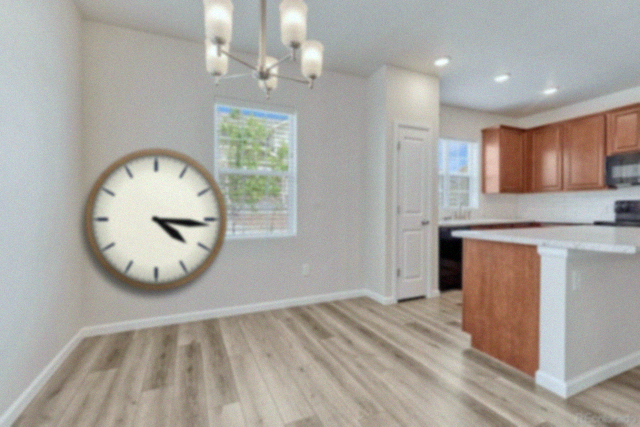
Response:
4.16
